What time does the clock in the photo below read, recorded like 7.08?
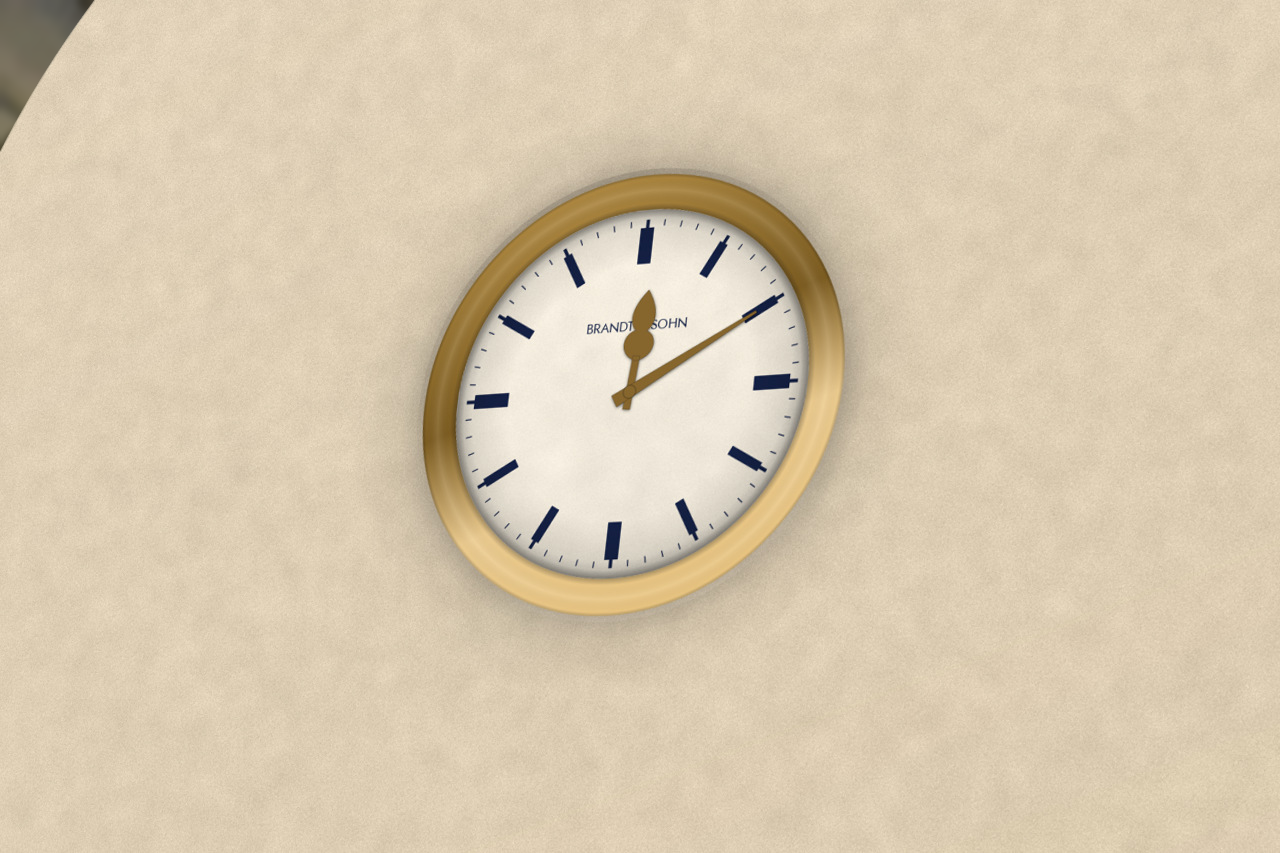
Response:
12.10
